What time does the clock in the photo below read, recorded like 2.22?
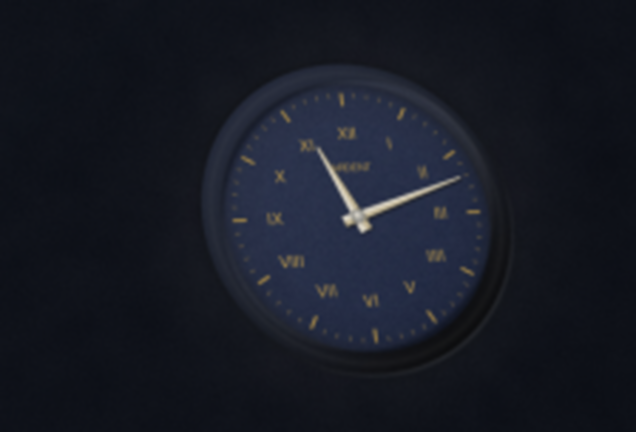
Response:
11.12
